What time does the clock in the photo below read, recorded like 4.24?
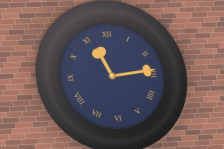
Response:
11.14
